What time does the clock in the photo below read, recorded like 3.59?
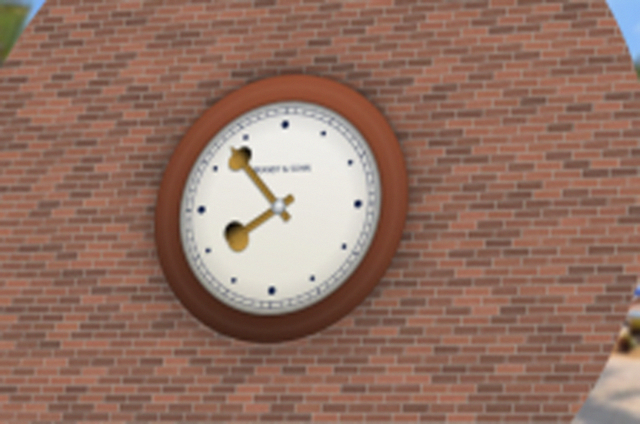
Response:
7.53
